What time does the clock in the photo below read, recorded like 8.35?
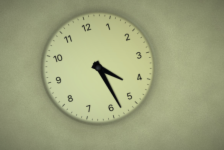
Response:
4.28
